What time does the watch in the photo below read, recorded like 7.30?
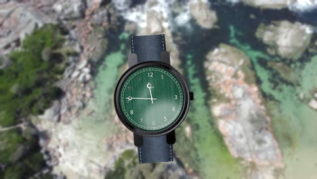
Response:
11.46
